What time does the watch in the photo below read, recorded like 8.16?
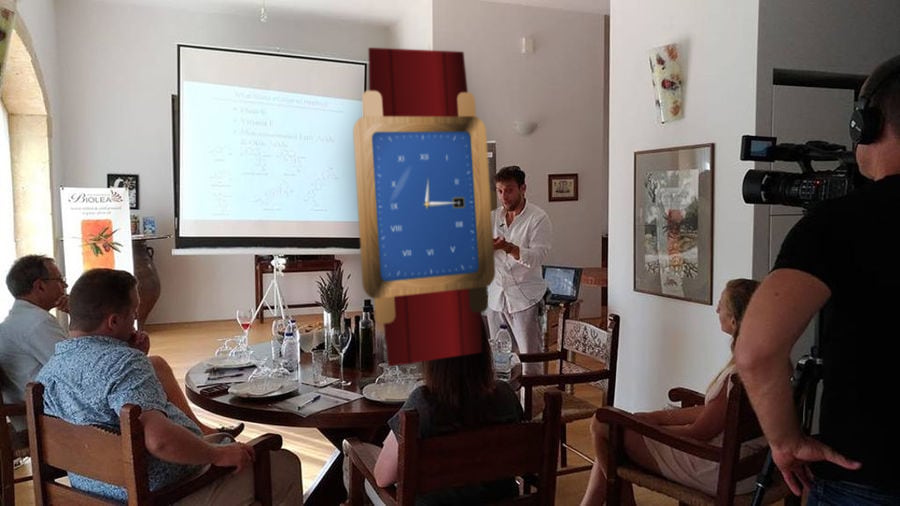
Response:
12.15
